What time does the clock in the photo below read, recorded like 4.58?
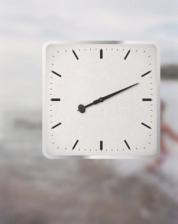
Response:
8.11
